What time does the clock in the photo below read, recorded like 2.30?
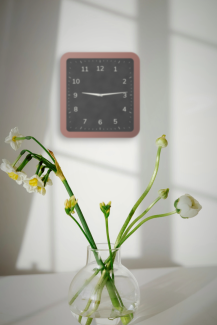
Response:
9.14
